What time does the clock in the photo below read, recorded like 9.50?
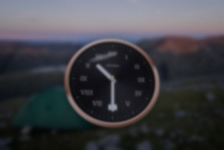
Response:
10.30
